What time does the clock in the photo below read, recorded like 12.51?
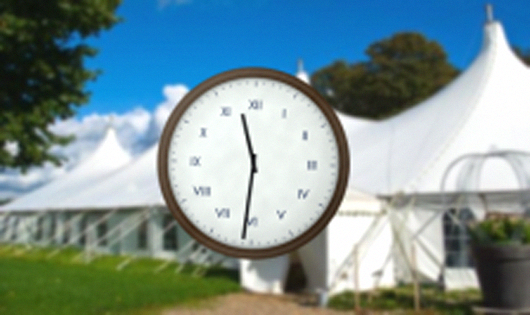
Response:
11.31
